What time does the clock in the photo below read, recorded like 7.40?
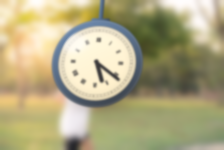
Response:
5.21
